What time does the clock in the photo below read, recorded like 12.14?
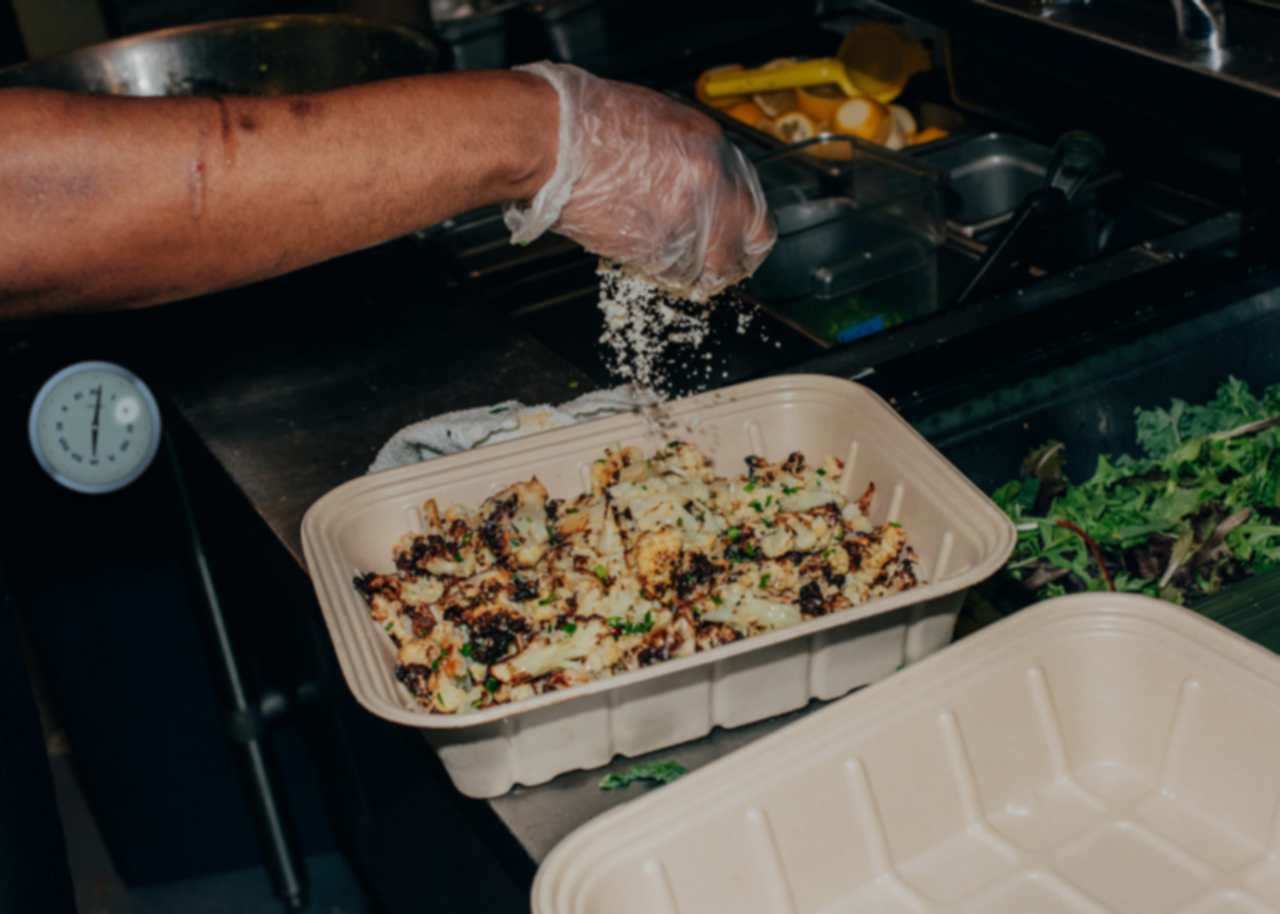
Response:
6.01
